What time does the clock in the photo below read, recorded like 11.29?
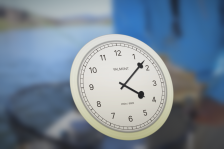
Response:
4.08
